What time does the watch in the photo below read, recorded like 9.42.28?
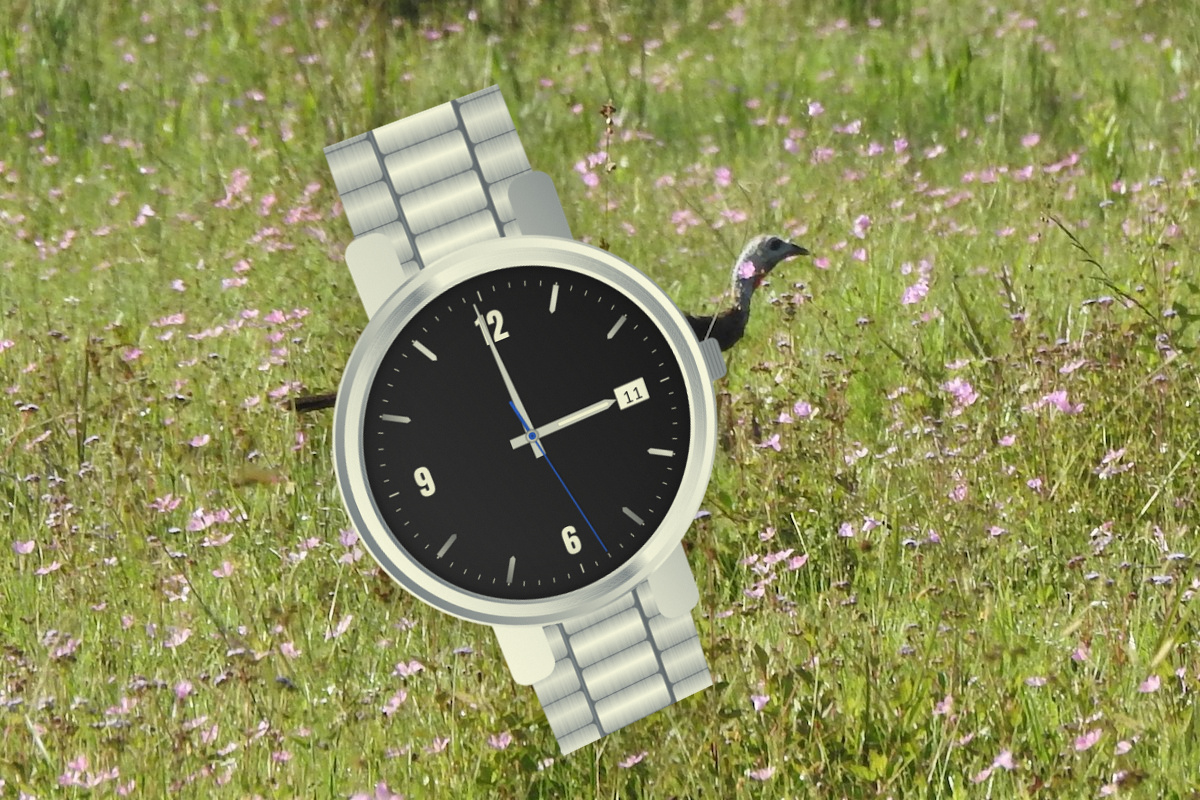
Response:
2.59.28
